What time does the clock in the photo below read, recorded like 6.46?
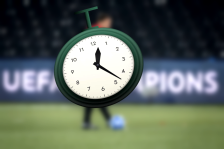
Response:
12.23
